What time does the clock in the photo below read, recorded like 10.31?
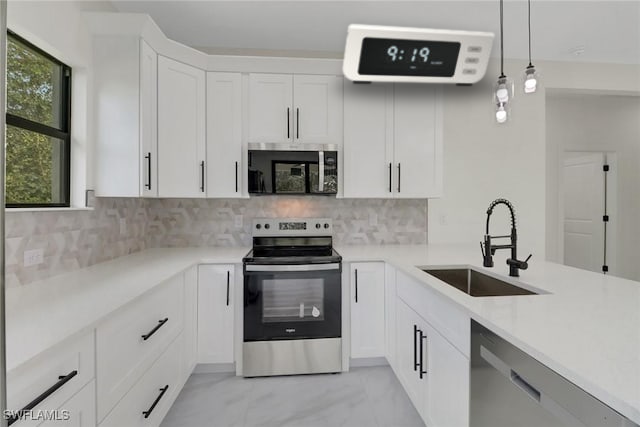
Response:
9.19
